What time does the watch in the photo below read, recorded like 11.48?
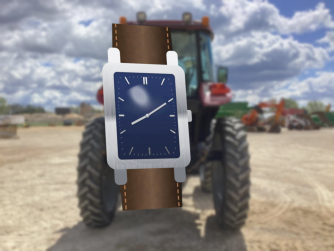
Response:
8.10
